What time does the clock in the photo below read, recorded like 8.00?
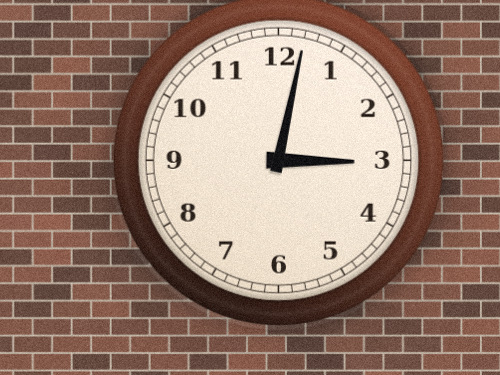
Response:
3.02
